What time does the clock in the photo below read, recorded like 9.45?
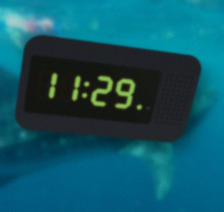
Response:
11.29
